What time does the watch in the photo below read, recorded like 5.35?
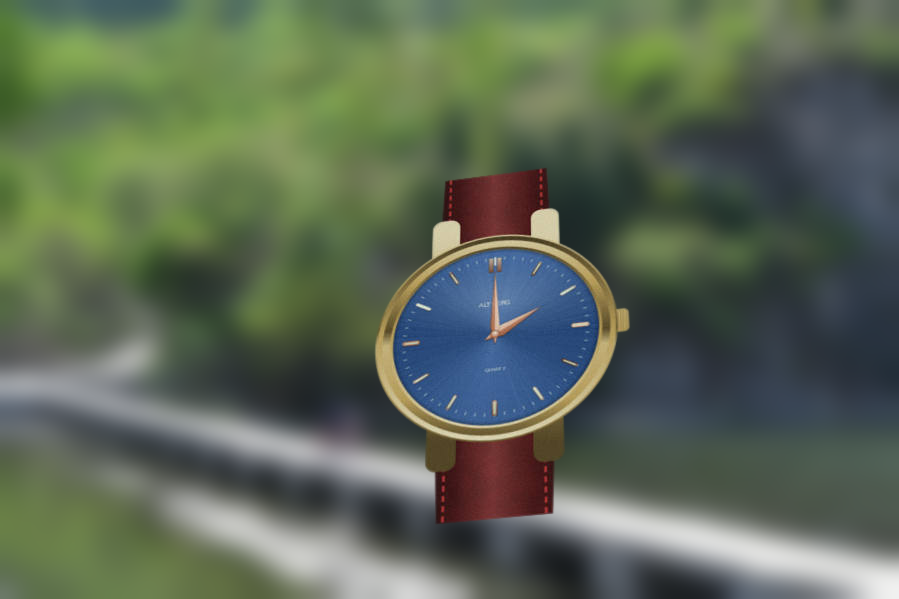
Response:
2.00
